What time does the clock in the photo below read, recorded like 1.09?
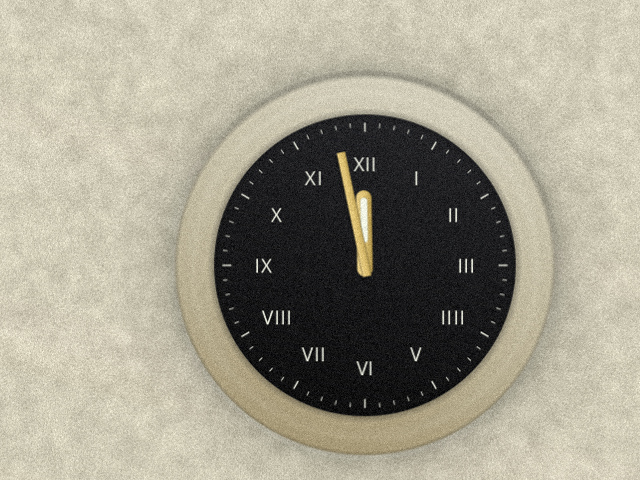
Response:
11.58
